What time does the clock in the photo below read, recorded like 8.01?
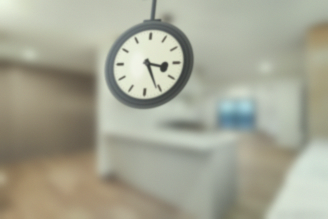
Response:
3.26
